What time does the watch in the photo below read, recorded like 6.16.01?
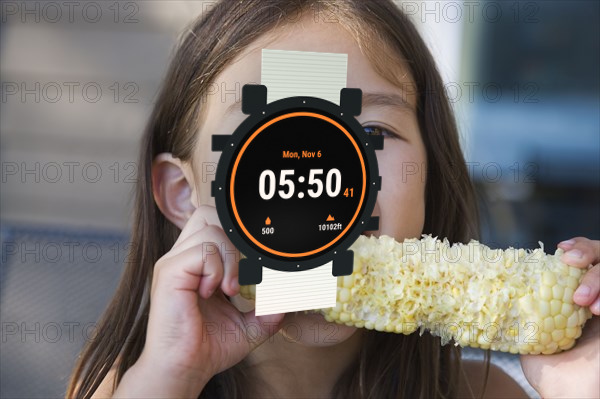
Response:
5.50.41
